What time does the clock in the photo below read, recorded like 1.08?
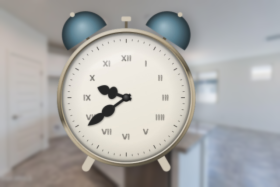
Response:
9.39
